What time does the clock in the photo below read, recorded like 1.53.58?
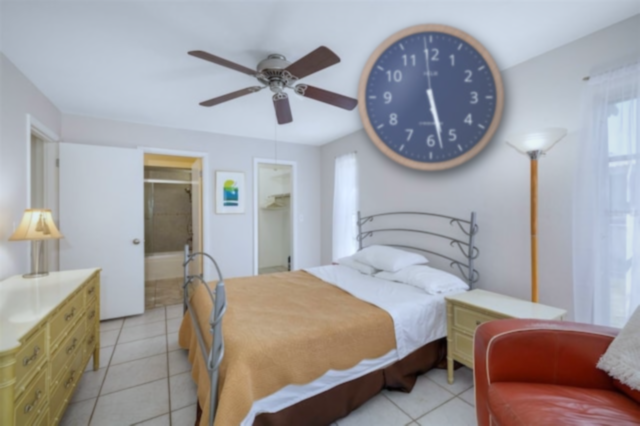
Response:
5.27.59
